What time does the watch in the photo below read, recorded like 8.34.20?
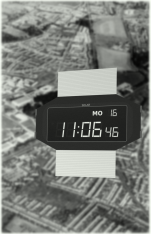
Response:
11.06.46
